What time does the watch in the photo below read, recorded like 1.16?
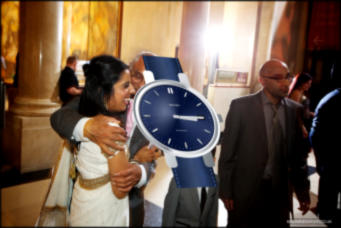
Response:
3.15
